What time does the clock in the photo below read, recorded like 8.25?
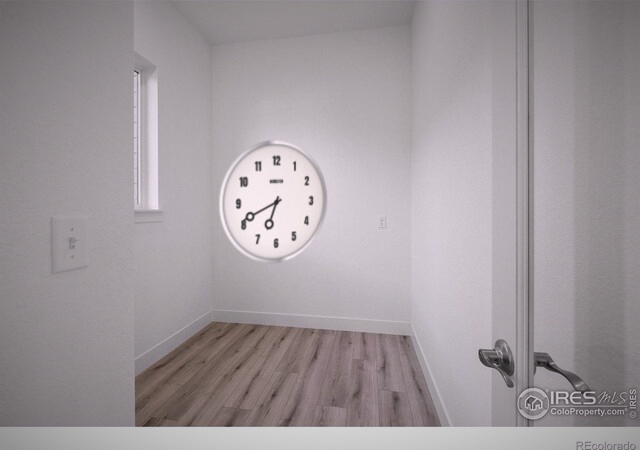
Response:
6.41
